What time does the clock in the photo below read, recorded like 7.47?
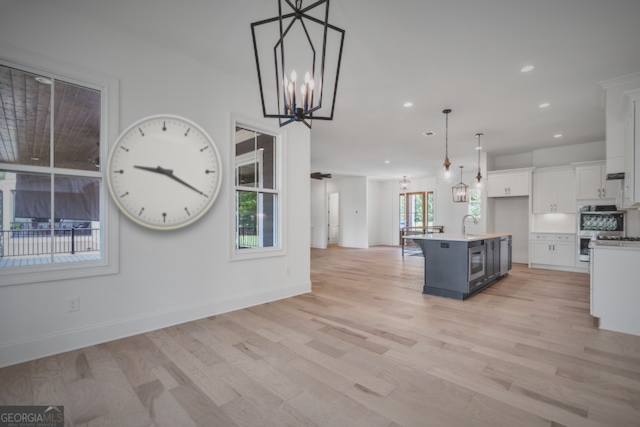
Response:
9.20
